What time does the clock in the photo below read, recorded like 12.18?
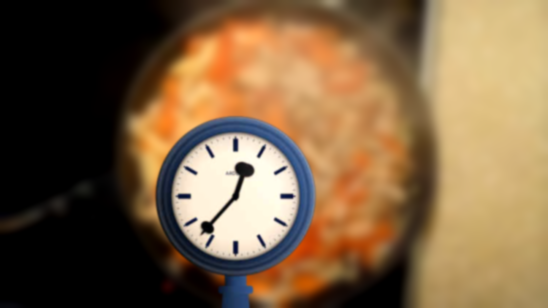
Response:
12.37
